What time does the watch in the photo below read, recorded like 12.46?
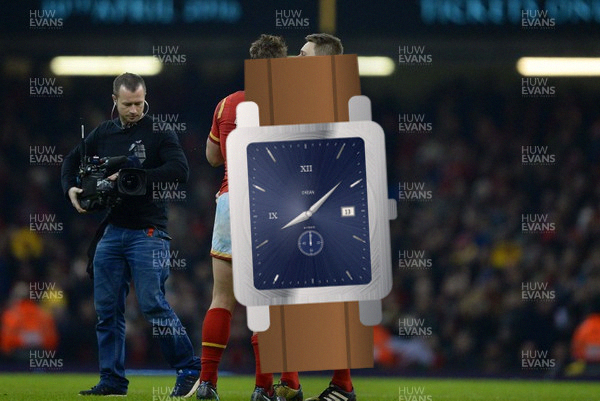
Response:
8.08
